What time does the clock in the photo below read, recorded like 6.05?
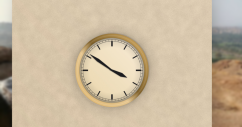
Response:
3.51
